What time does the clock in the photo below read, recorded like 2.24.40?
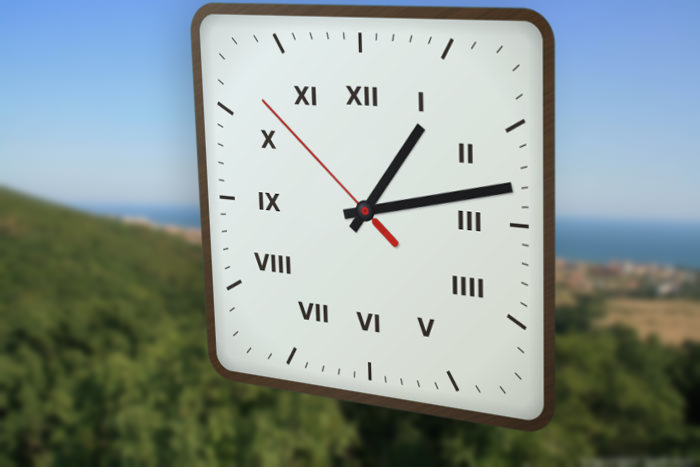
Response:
1.12.52
